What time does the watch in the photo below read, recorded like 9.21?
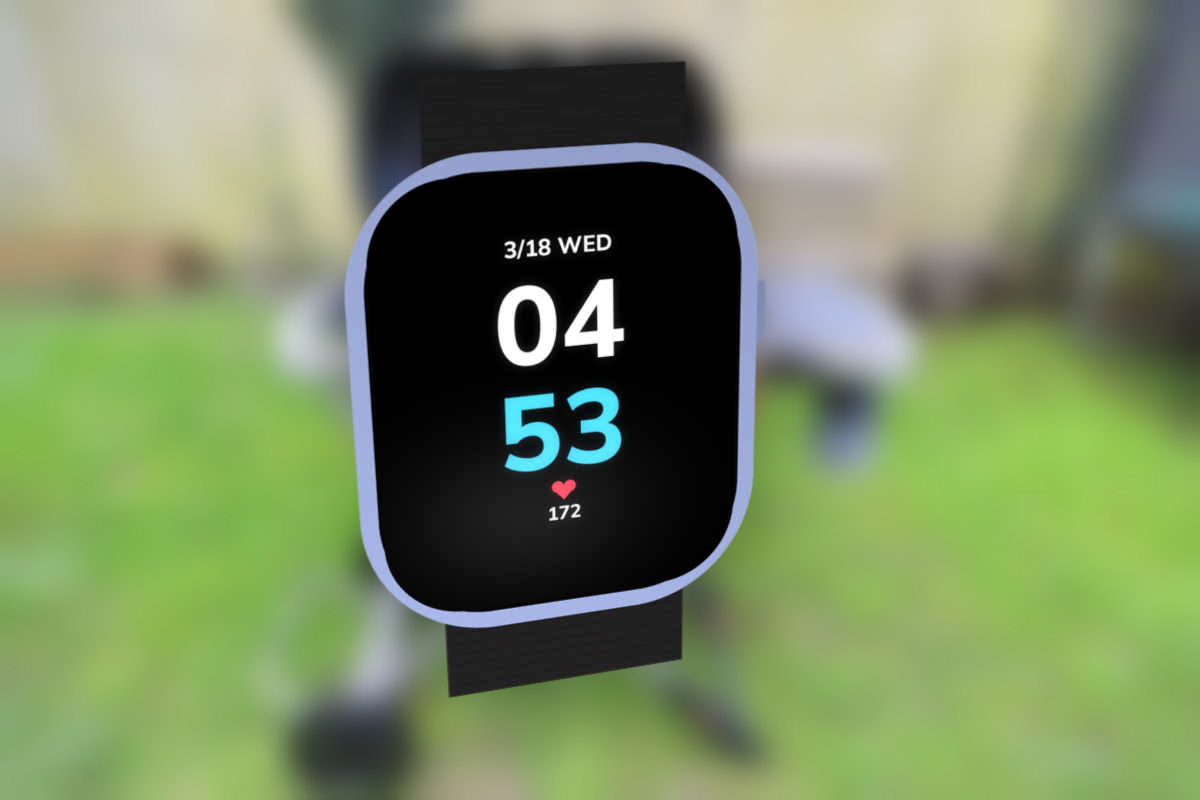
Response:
4.53
